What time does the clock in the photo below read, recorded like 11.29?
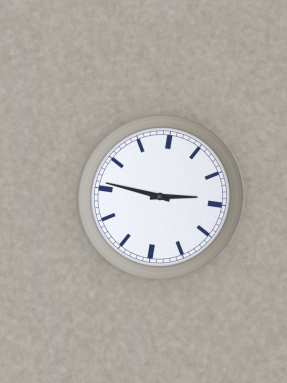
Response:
2.46
